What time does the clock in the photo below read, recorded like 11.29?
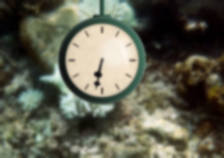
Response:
6.32
